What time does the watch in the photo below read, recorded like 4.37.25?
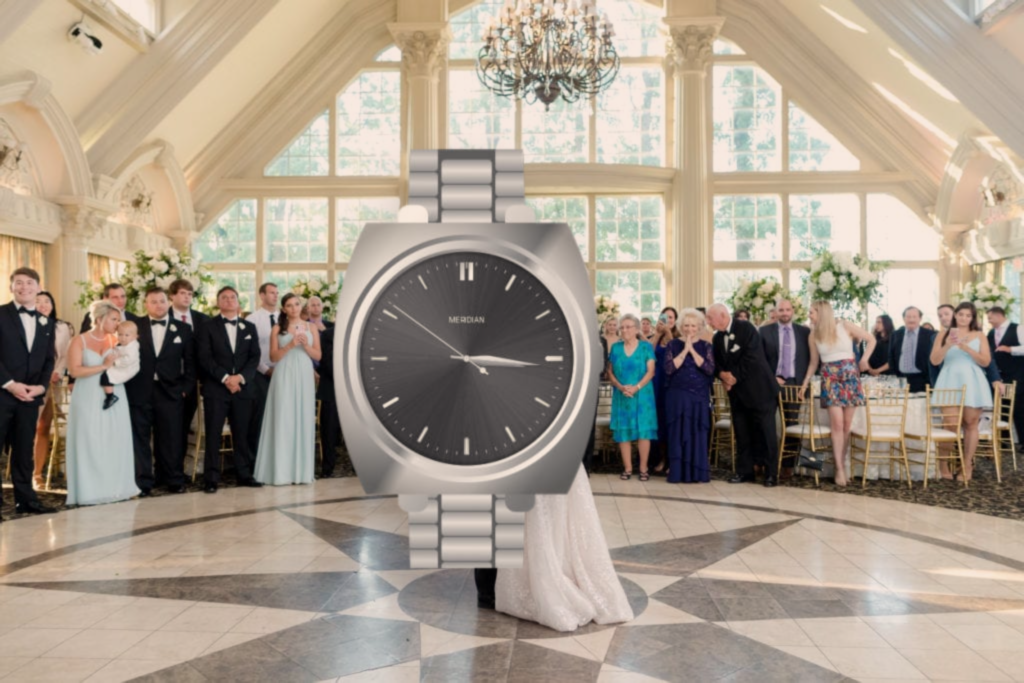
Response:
3.15.51
